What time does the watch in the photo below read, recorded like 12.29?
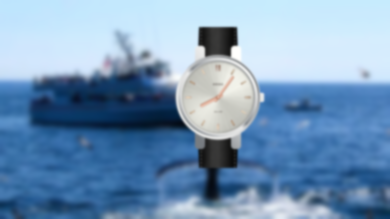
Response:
8.06
